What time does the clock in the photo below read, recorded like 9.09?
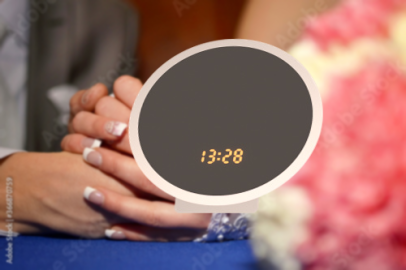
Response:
13.28
